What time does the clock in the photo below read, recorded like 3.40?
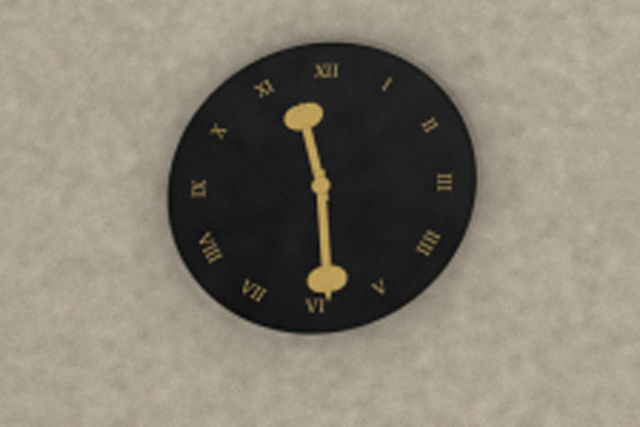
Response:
11.29
